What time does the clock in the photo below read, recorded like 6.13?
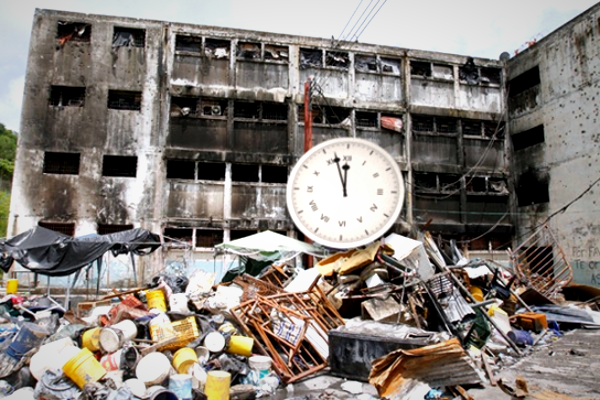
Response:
11.57
